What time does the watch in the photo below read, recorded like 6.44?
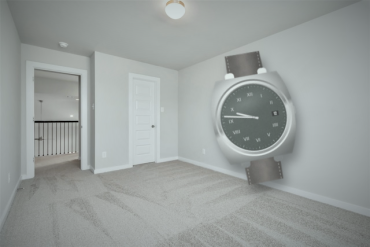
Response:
9.47
